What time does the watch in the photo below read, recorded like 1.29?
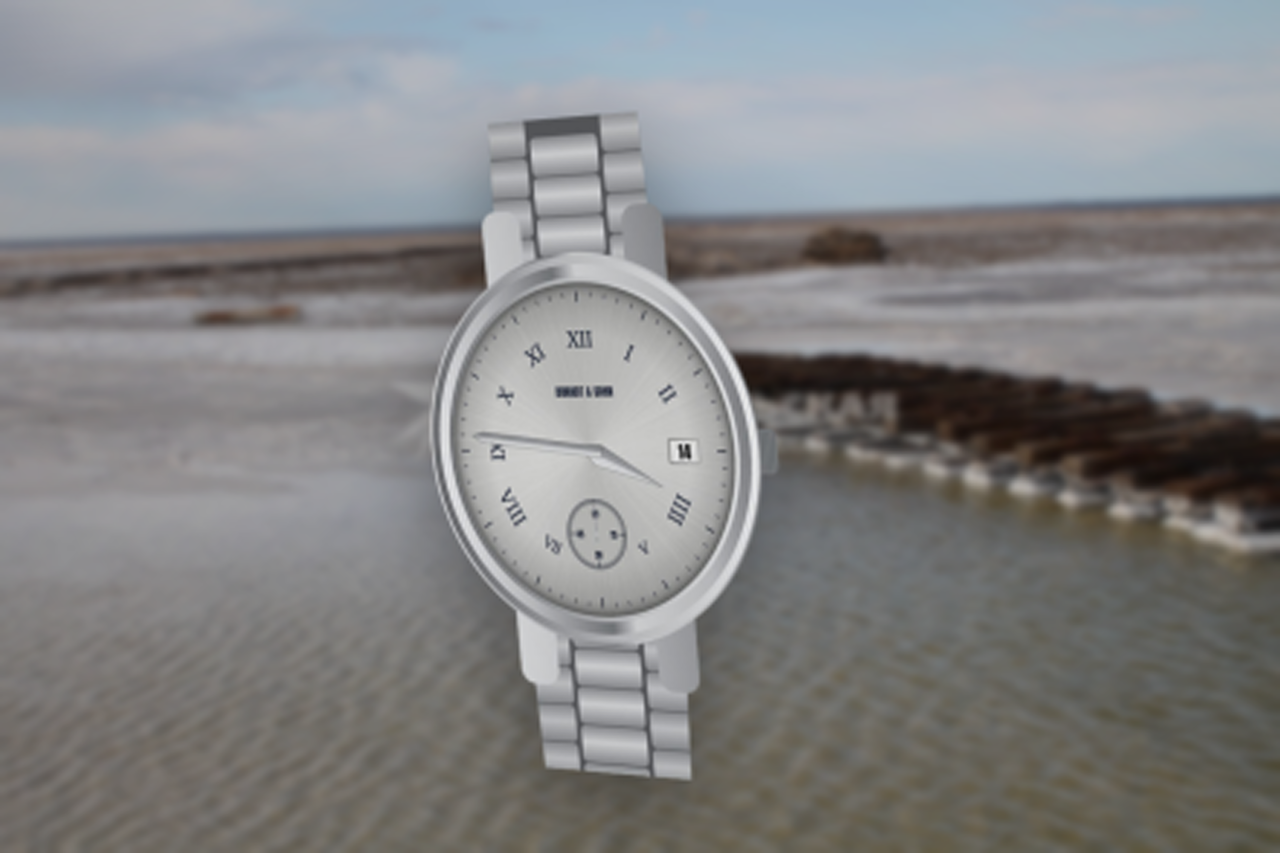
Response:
3.46
